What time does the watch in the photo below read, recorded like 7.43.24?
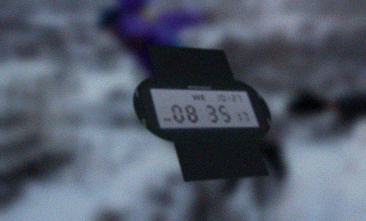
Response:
8.35.17
